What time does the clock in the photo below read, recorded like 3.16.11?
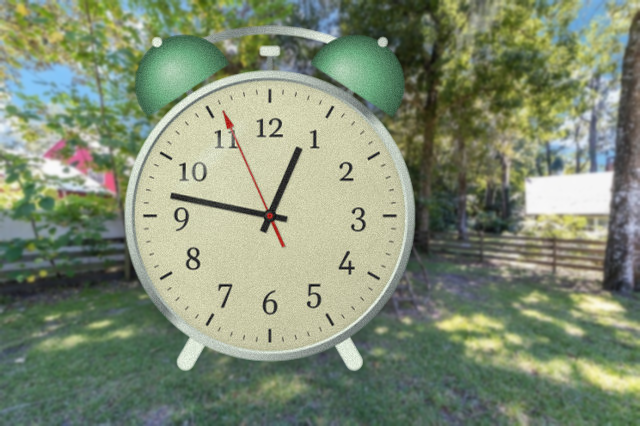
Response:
12.46.56
